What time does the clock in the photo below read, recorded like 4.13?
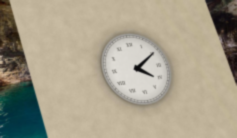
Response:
4.10
